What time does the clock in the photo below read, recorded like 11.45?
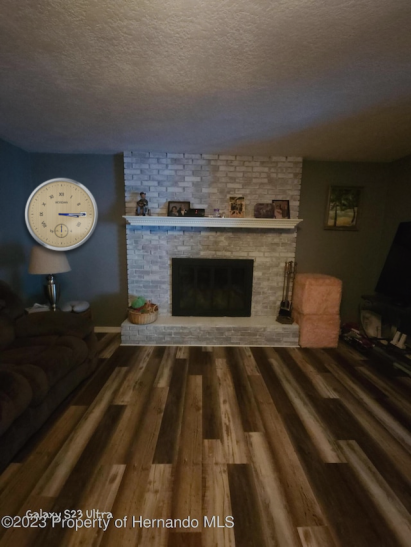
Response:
3.15
